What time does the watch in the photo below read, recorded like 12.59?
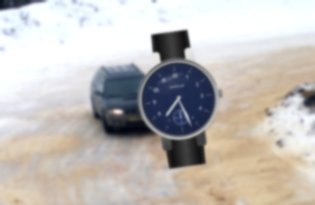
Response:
7.27
